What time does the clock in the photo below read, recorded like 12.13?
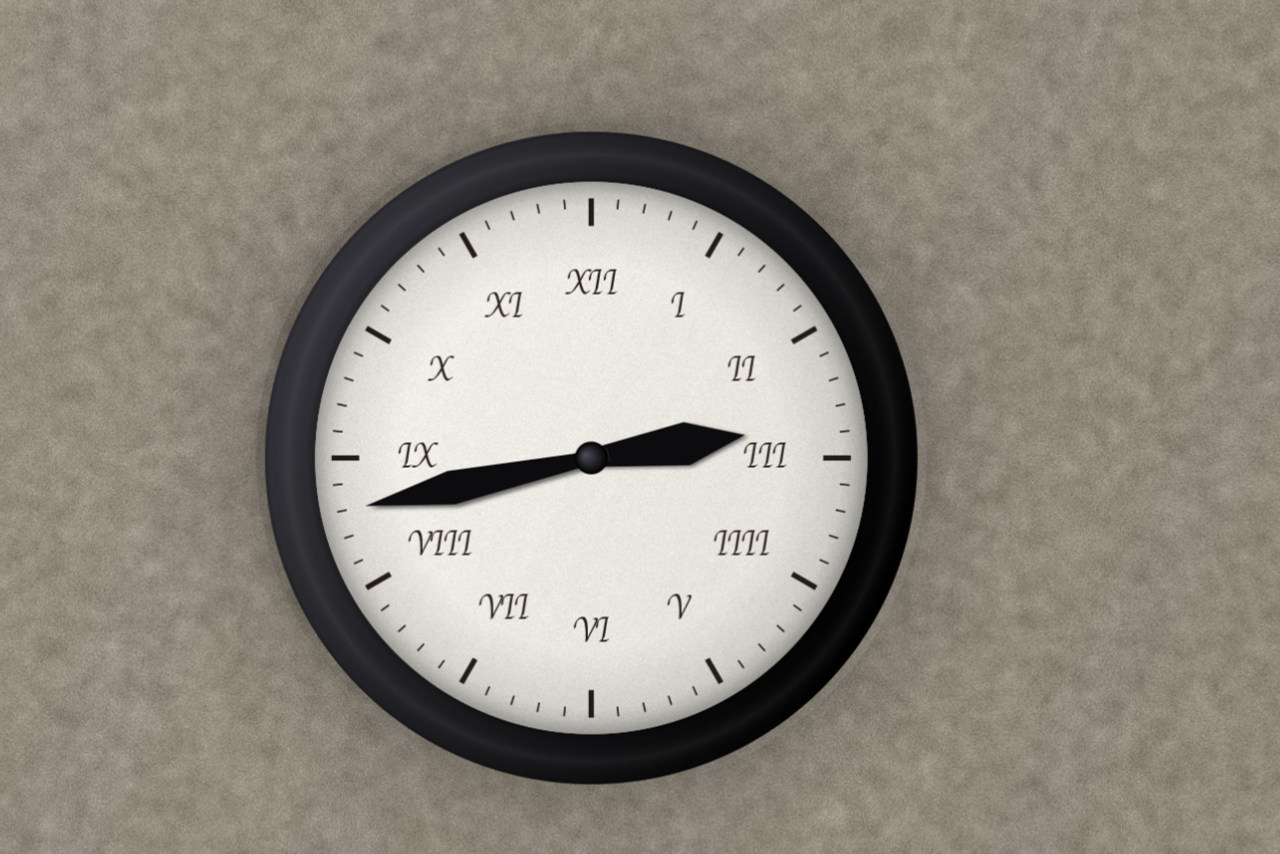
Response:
2.43
